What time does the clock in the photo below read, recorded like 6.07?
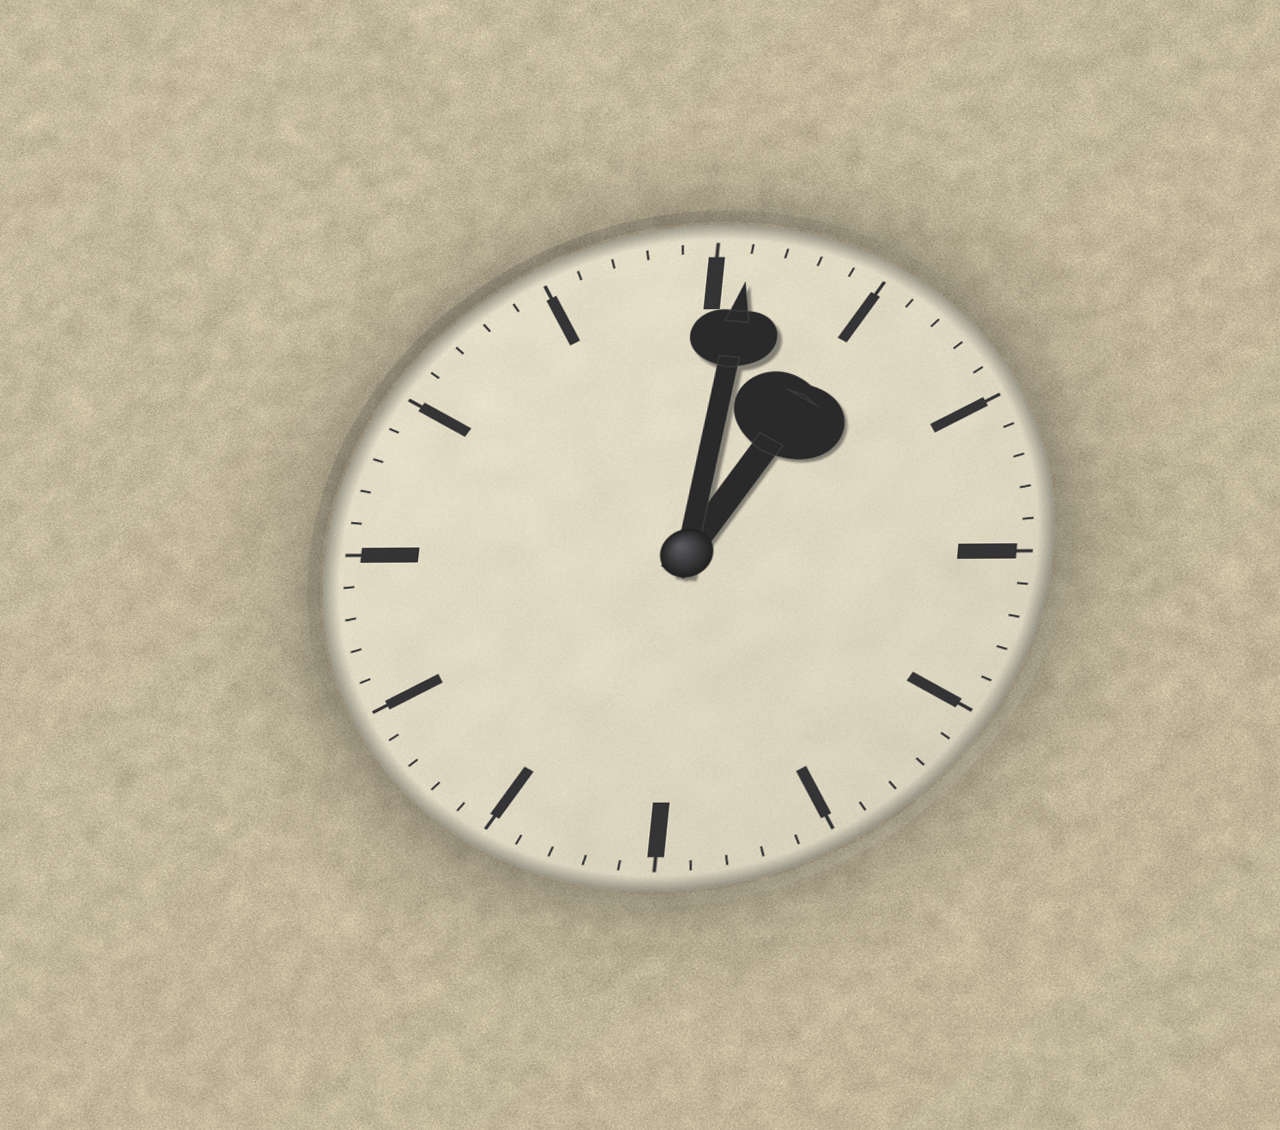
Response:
1.01
